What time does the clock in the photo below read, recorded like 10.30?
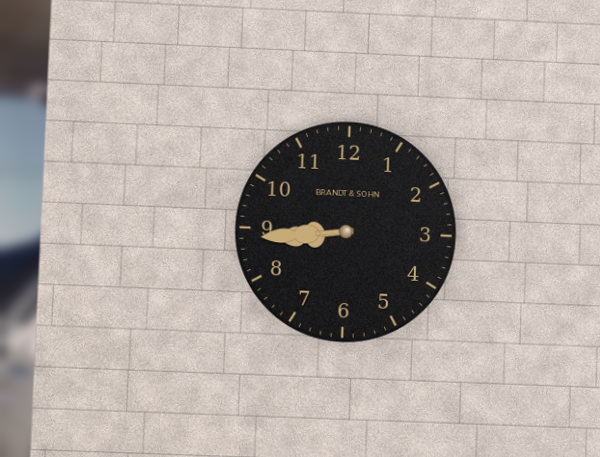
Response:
8.44
